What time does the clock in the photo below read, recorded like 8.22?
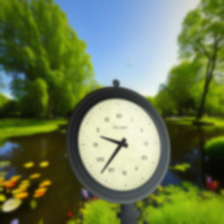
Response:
9.37
